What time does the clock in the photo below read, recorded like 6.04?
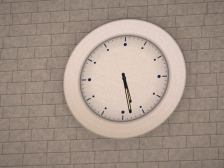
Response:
5.28
